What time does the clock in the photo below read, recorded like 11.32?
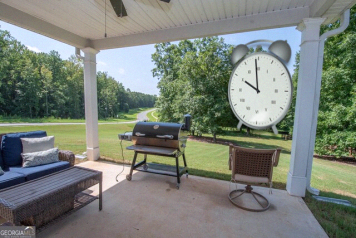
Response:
9.59
